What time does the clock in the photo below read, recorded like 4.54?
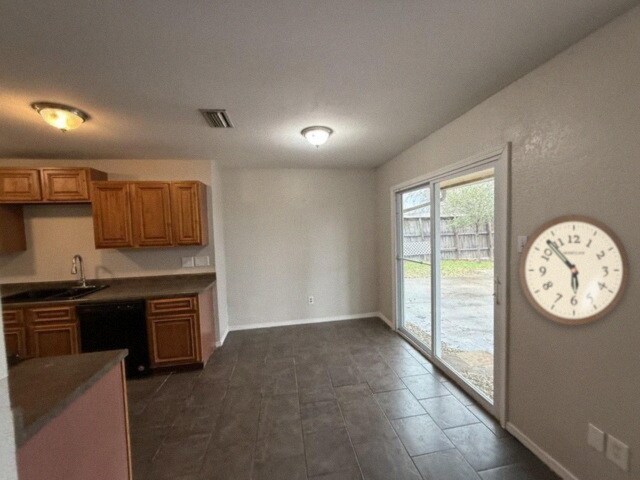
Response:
5.53
